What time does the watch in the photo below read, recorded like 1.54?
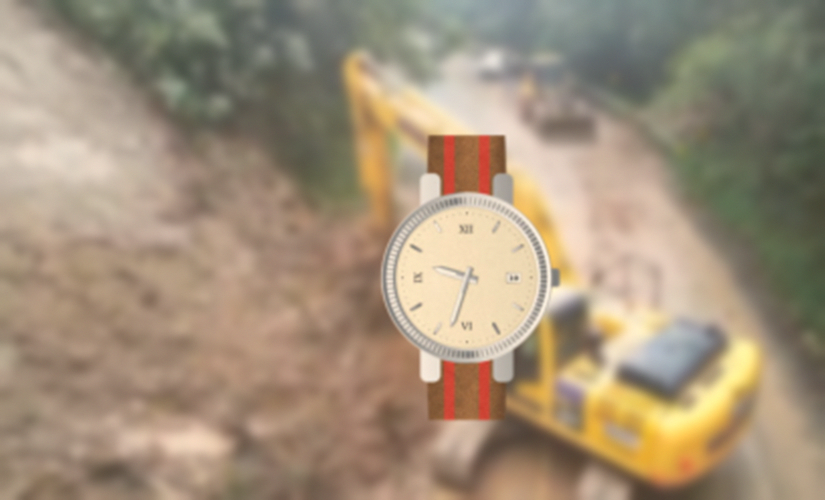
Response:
9.33
